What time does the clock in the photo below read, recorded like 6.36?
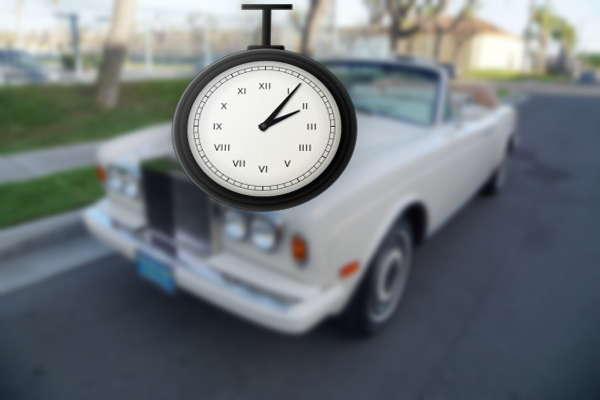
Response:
2.06
